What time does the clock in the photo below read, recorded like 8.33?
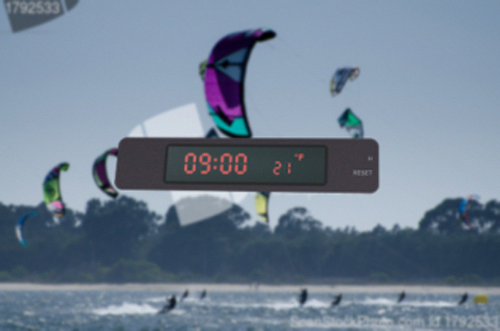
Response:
9.00
